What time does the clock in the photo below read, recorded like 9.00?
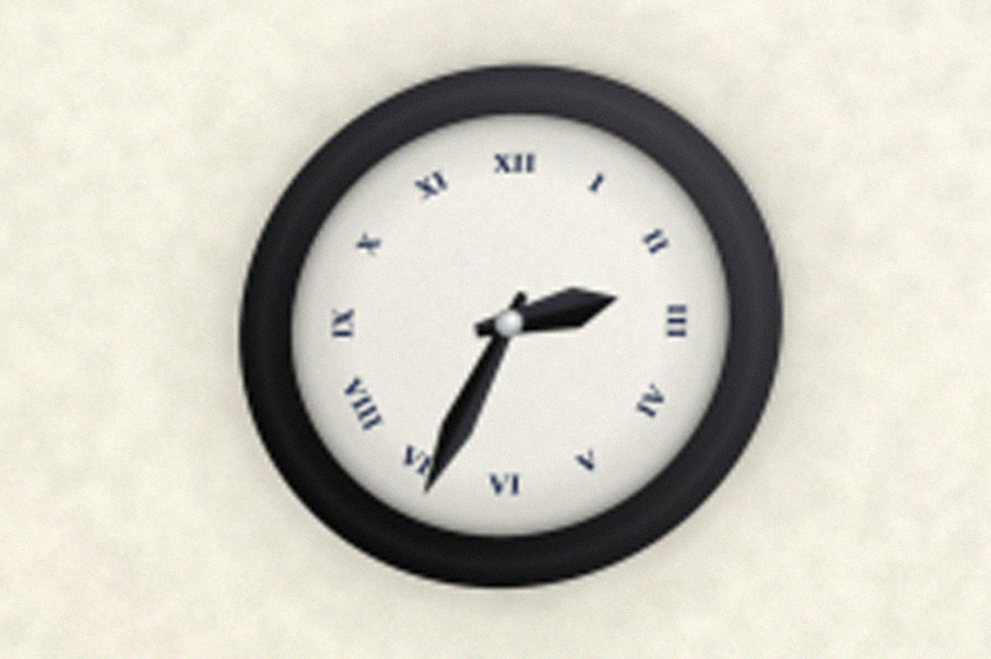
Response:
2.34
